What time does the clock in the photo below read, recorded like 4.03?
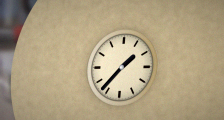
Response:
1.37
